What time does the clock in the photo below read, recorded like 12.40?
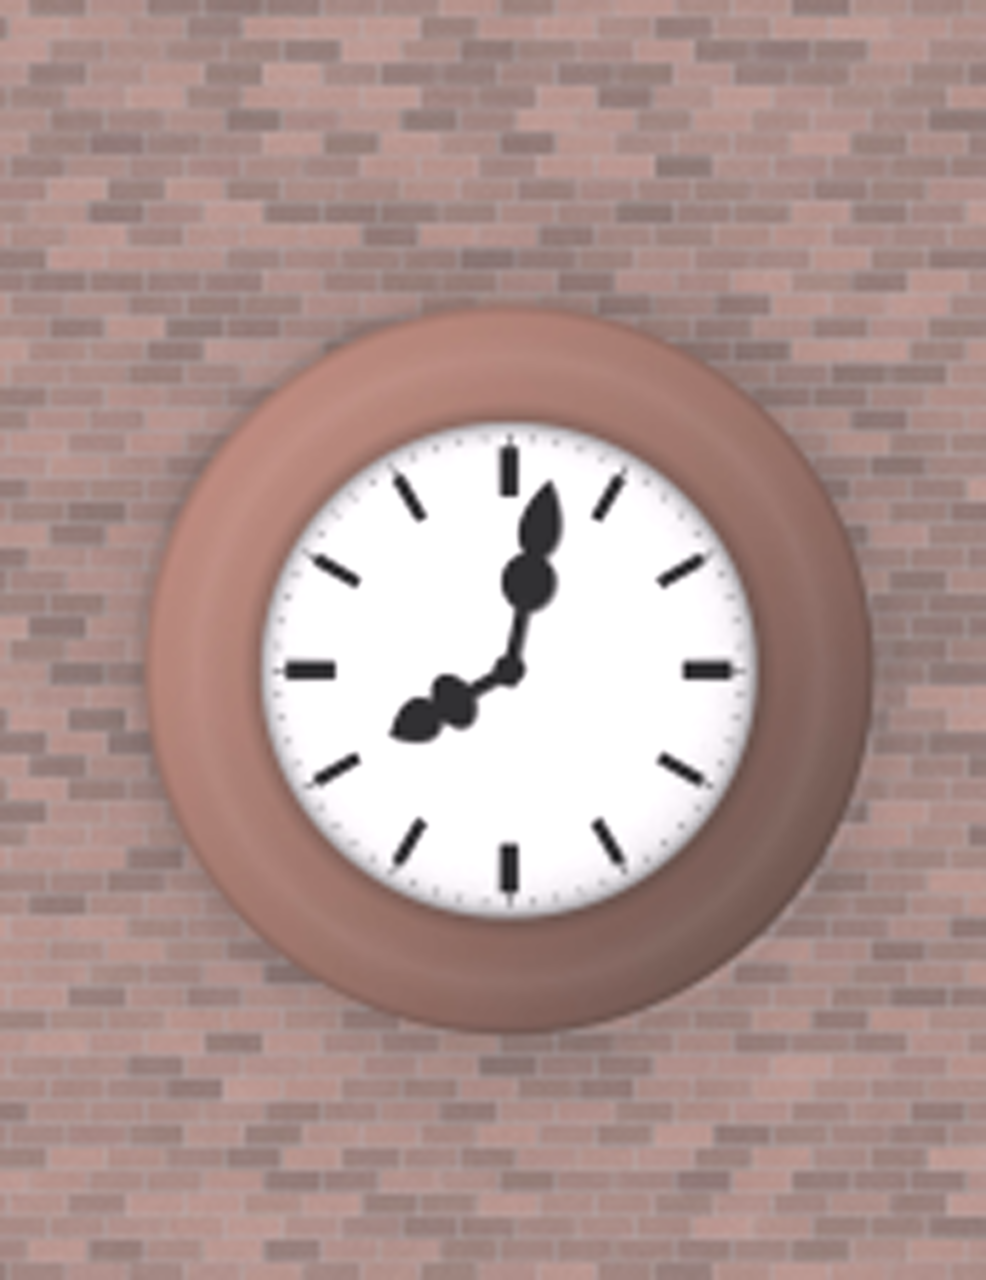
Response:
8.02
